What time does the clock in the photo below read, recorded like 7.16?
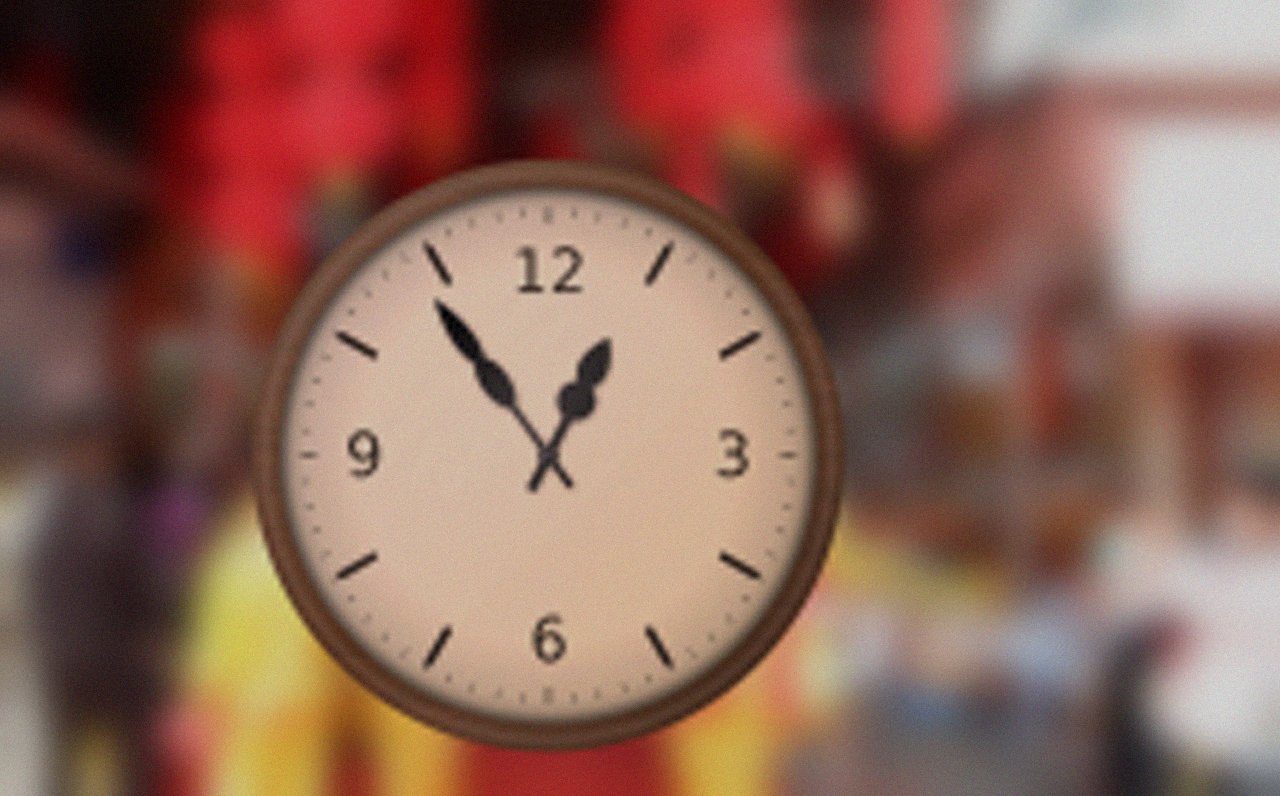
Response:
12.54
